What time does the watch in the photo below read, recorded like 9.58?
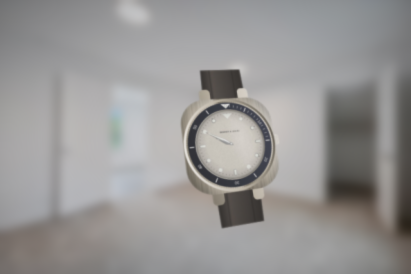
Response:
9.50
